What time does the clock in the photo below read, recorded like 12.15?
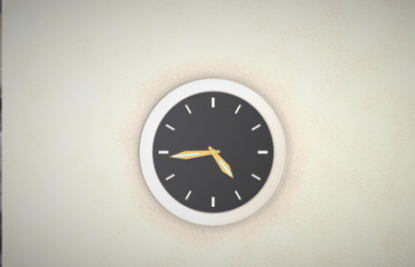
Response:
4.44
